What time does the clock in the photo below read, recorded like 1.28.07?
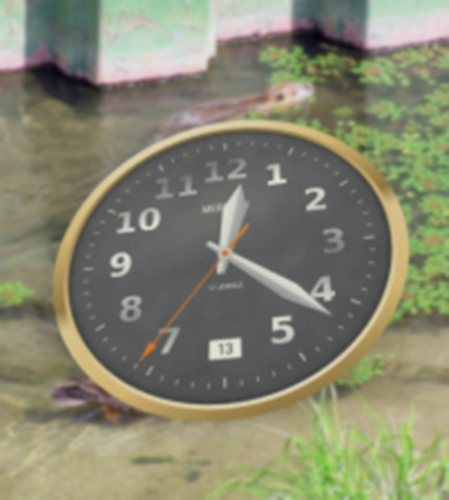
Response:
12.21.36
